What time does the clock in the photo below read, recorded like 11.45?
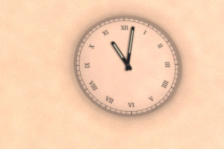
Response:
11.02
